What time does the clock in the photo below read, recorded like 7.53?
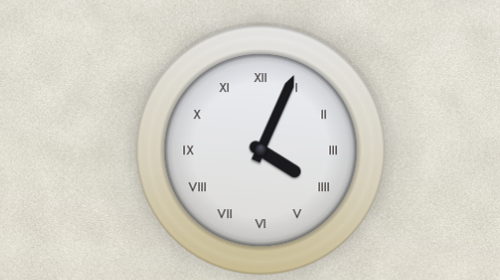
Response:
4.04
